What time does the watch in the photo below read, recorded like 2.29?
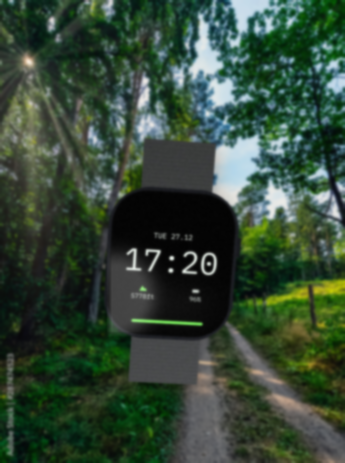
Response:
17.20
